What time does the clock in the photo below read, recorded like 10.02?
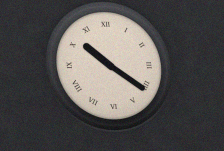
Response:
10.21
